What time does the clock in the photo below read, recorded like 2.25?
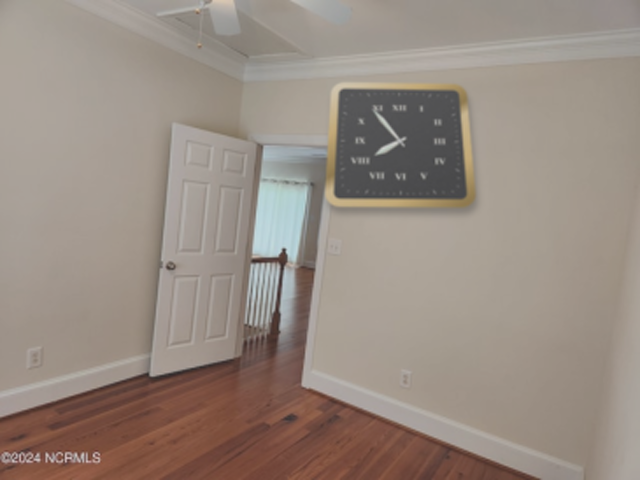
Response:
7.54
